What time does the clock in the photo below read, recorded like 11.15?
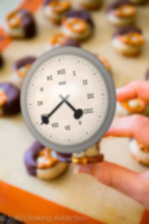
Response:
4.39
